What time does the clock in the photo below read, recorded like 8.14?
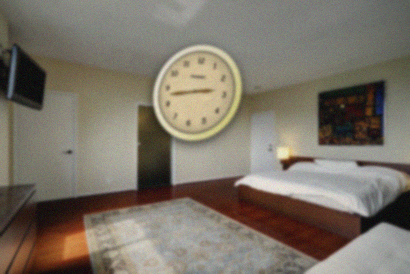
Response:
2.43
